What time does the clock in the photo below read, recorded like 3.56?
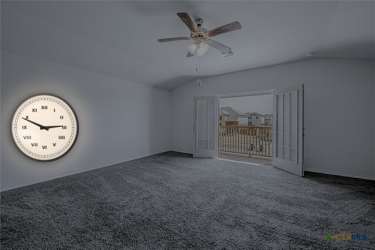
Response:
2.49
